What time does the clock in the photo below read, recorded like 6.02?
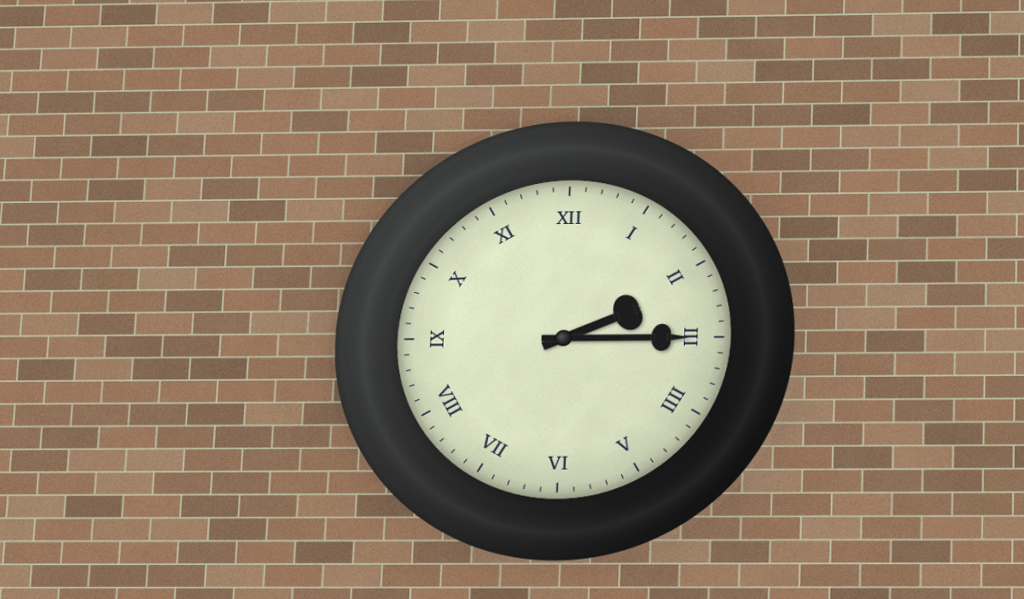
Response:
2.15
